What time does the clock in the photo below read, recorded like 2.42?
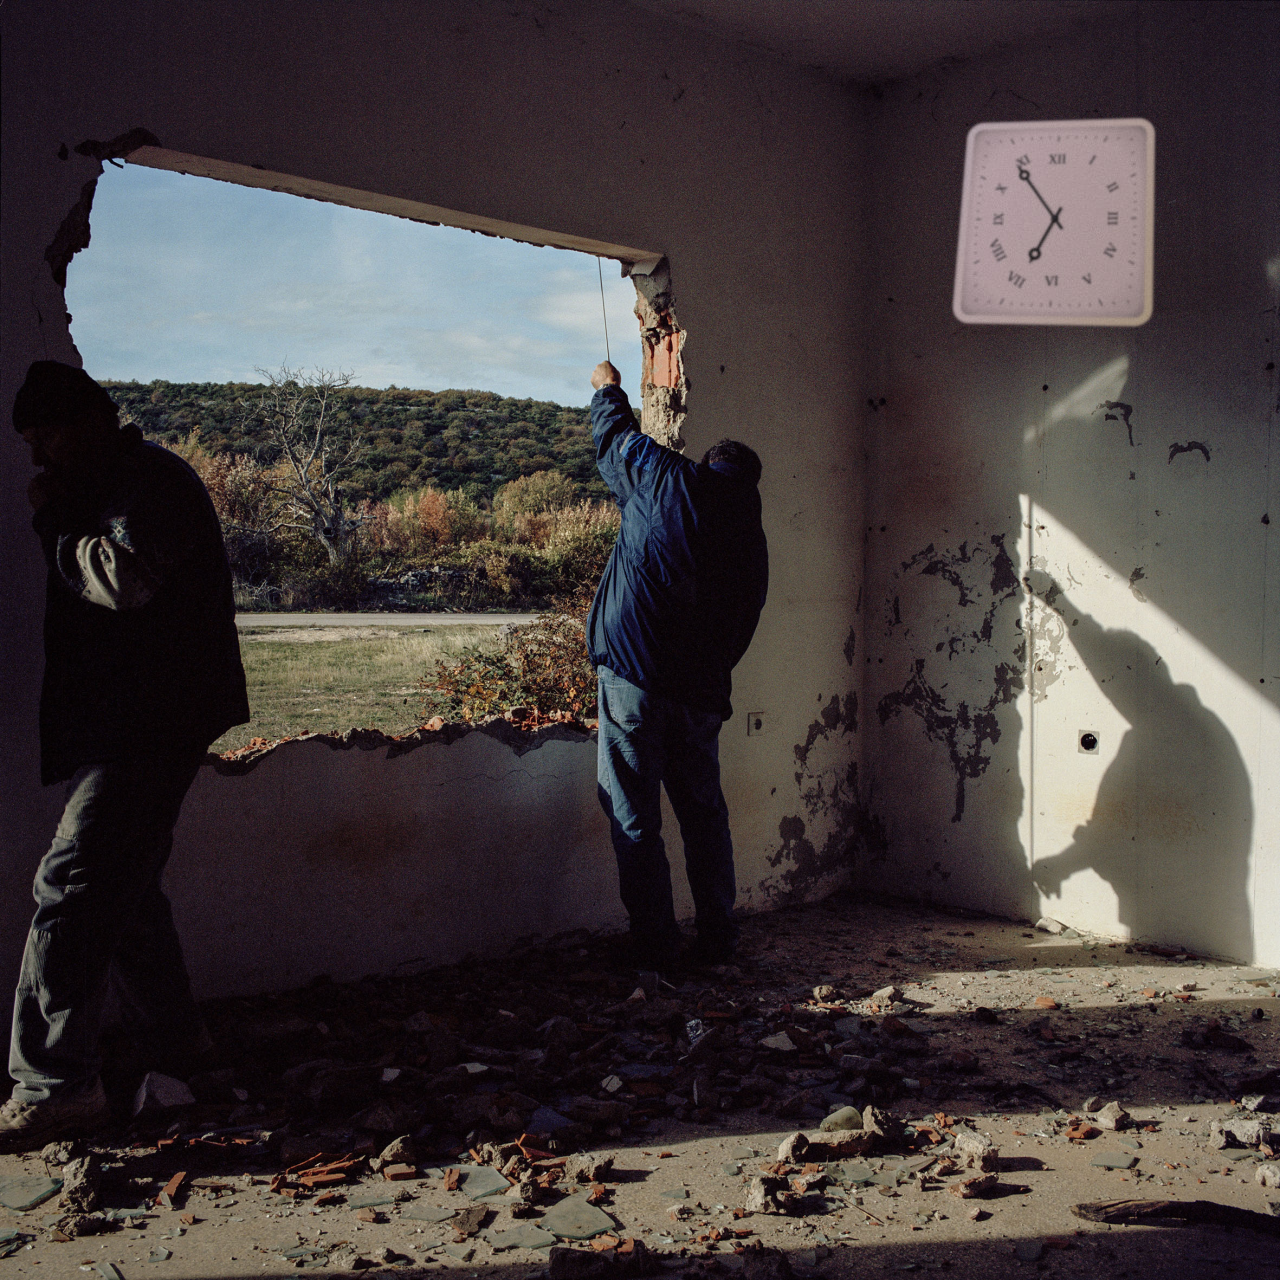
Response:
6.54
